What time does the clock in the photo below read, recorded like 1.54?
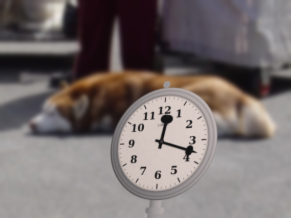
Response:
12.18
